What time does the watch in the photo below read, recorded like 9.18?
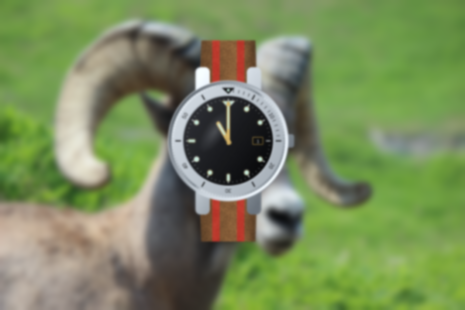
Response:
11.00
